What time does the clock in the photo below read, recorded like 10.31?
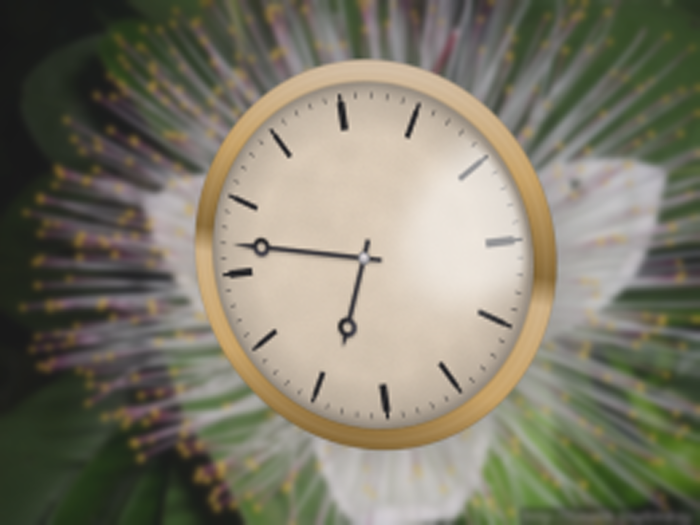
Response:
6.47
